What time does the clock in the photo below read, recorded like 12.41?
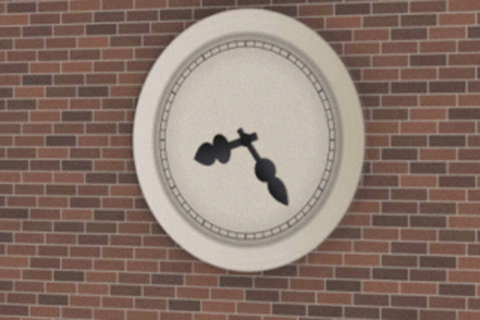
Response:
8.24
